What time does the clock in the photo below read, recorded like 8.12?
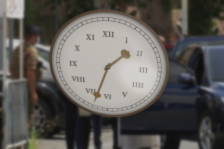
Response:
1.33
